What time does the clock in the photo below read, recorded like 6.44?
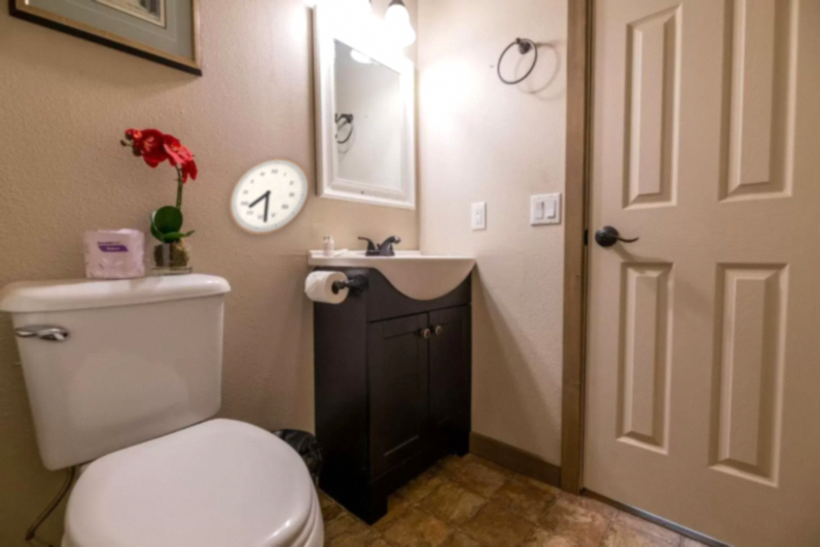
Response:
7.28
